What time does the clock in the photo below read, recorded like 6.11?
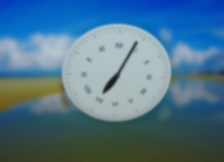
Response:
7.04
